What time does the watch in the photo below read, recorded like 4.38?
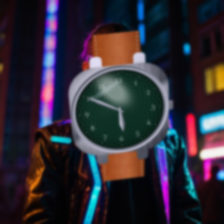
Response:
5.50
